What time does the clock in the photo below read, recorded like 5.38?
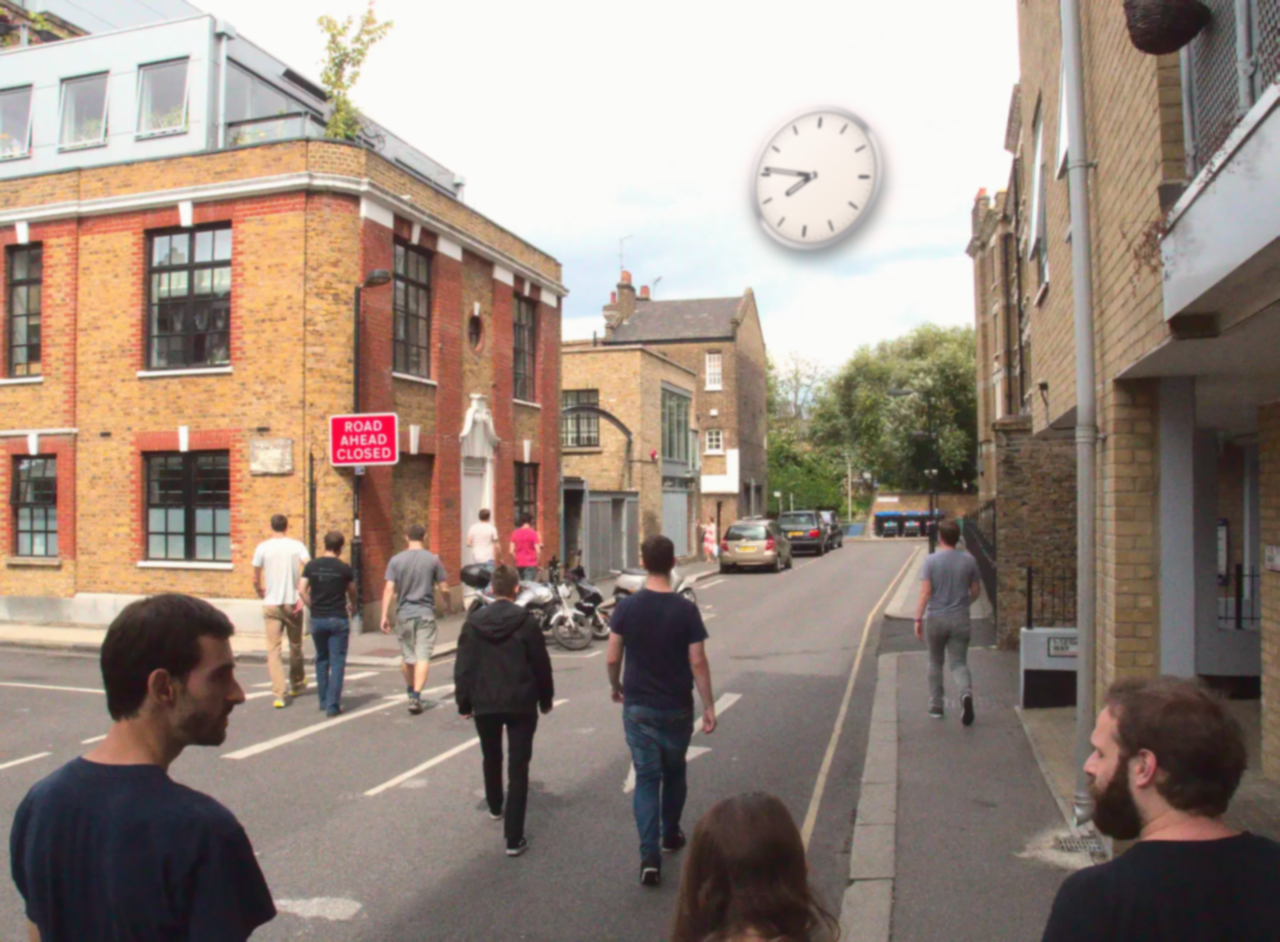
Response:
7.46
